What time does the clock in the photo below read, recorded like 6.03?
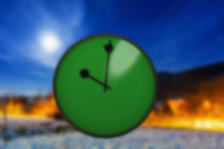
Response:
10.01
